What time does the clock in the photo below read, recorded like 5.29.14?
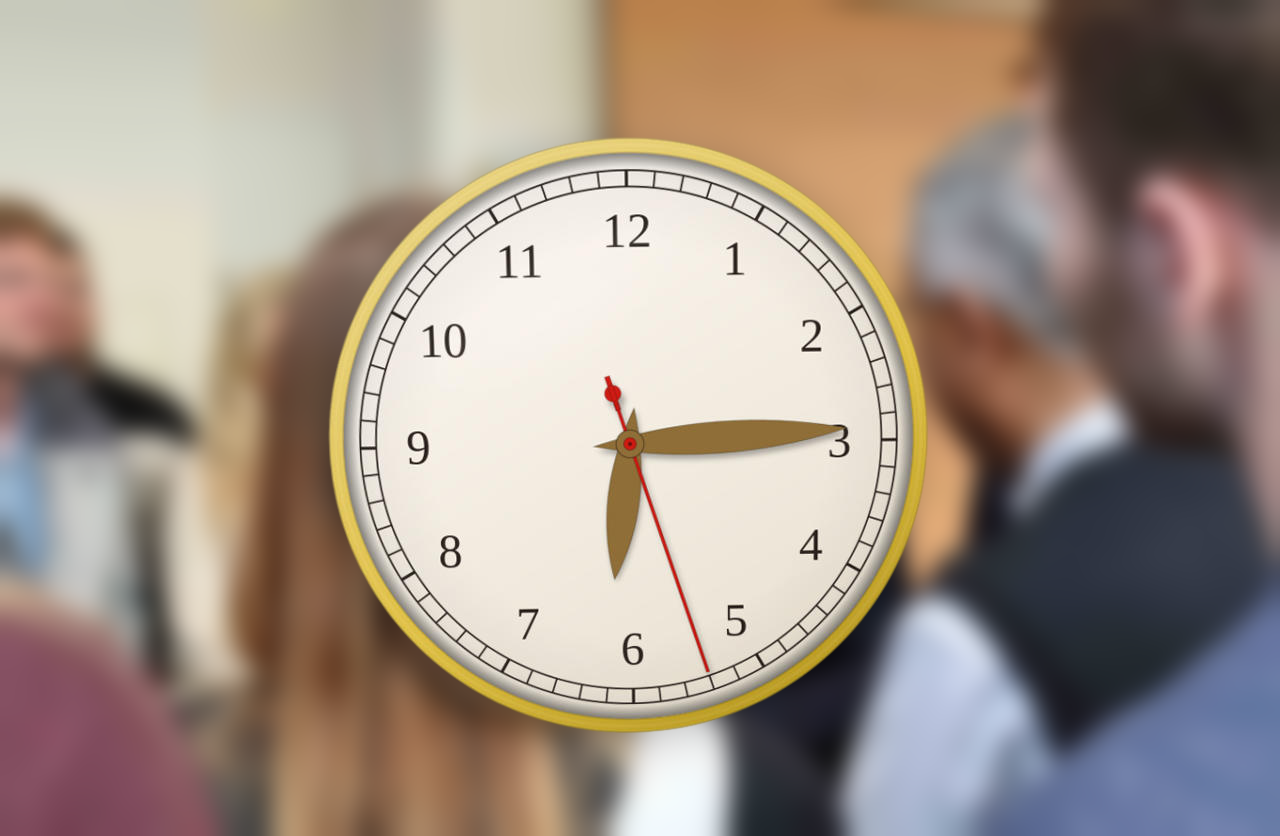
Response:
6.14.27
